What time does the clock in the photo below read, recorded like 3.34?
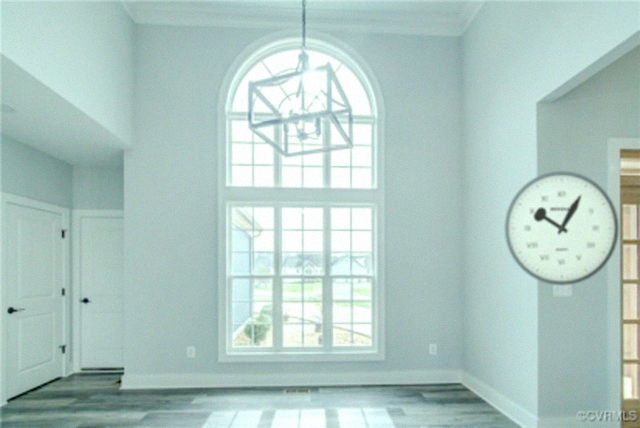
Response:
10.05
